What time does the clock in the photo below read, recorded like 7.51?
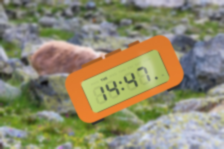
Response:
14.47
